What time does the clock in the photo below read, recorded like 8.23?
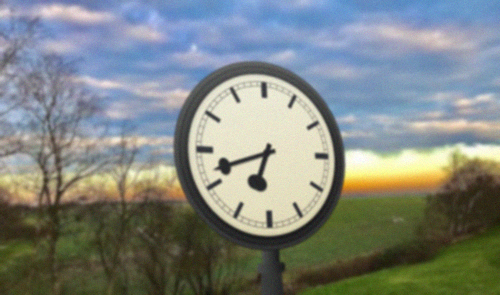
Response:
6.42
